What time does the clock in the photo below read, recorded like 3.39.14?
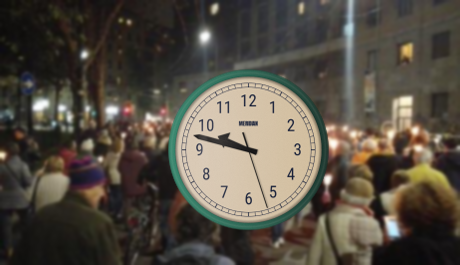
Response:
9.47.27
